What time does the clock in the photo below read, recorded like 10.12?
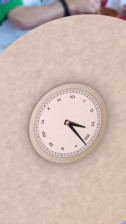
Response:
3.22
